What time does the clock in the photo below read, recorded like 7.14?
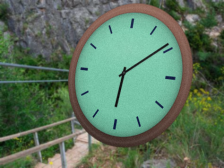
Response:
6.09
